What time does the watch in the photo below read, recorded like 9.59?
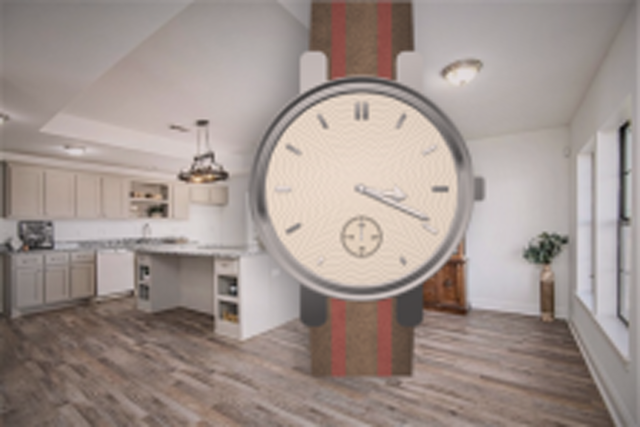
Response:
3.19
